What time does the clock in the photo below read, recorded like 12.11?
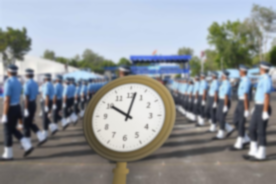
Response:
10.02
